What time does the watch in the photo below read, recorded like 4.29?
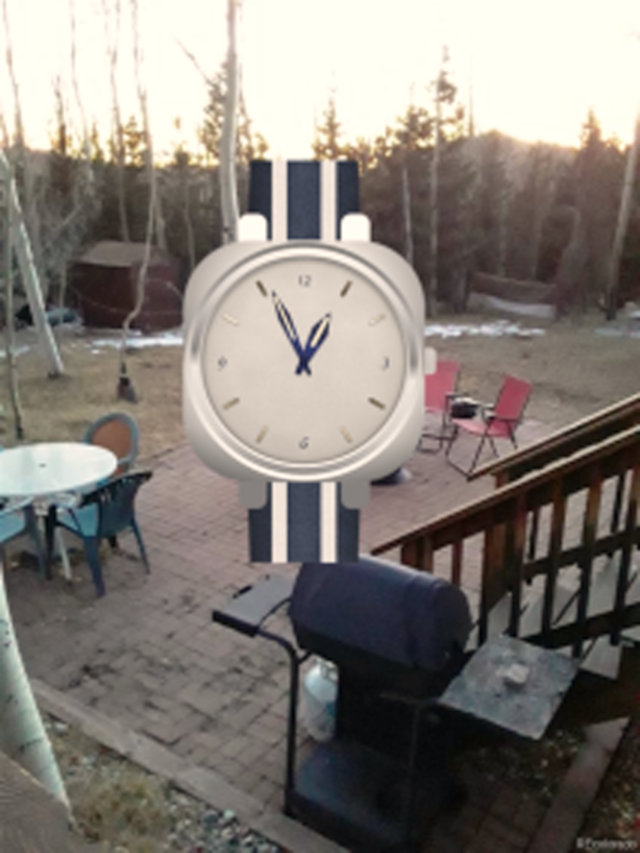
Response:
12.56
